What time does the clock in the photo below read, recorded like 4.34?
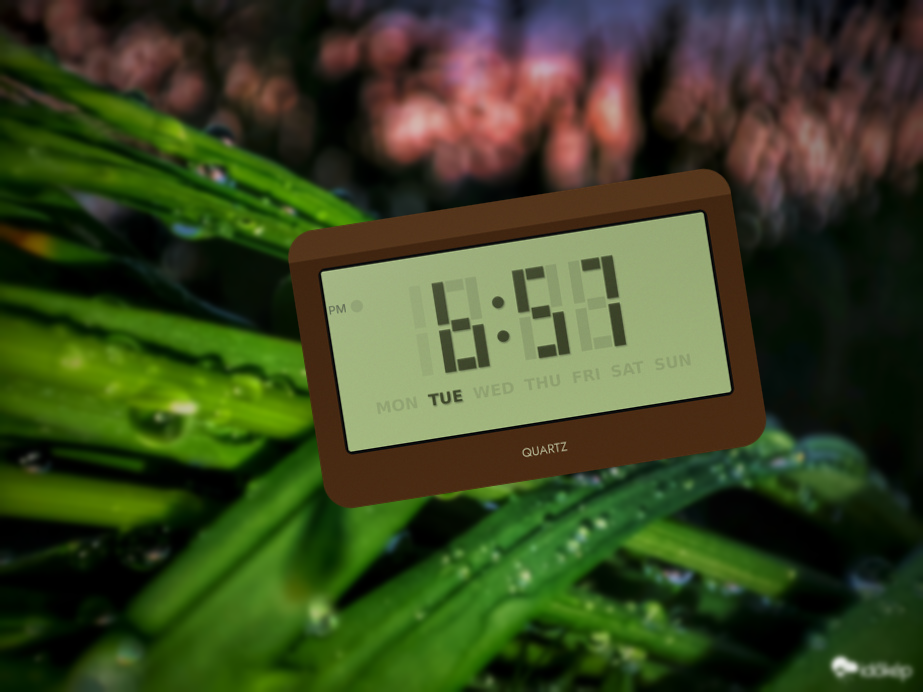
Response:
6.57
